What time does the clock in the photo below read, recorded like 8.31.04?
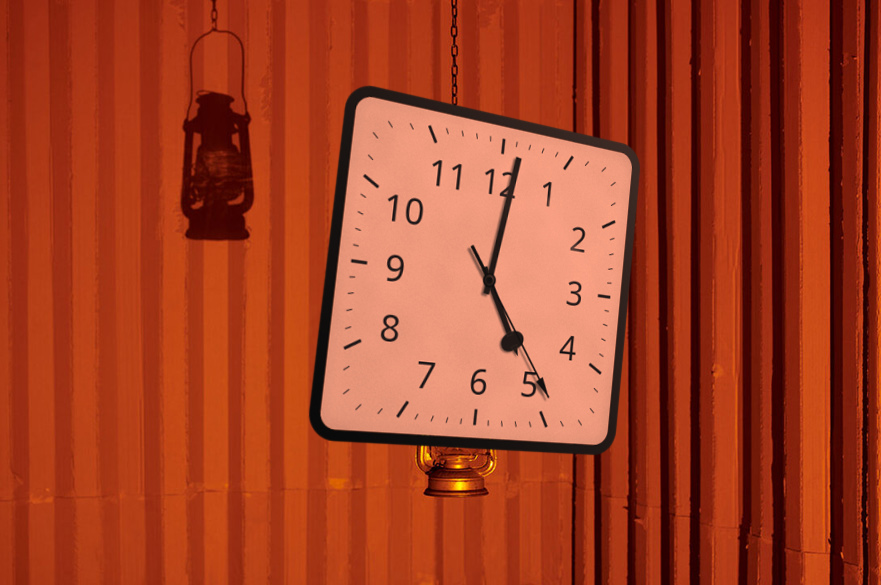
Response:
5.01.24
